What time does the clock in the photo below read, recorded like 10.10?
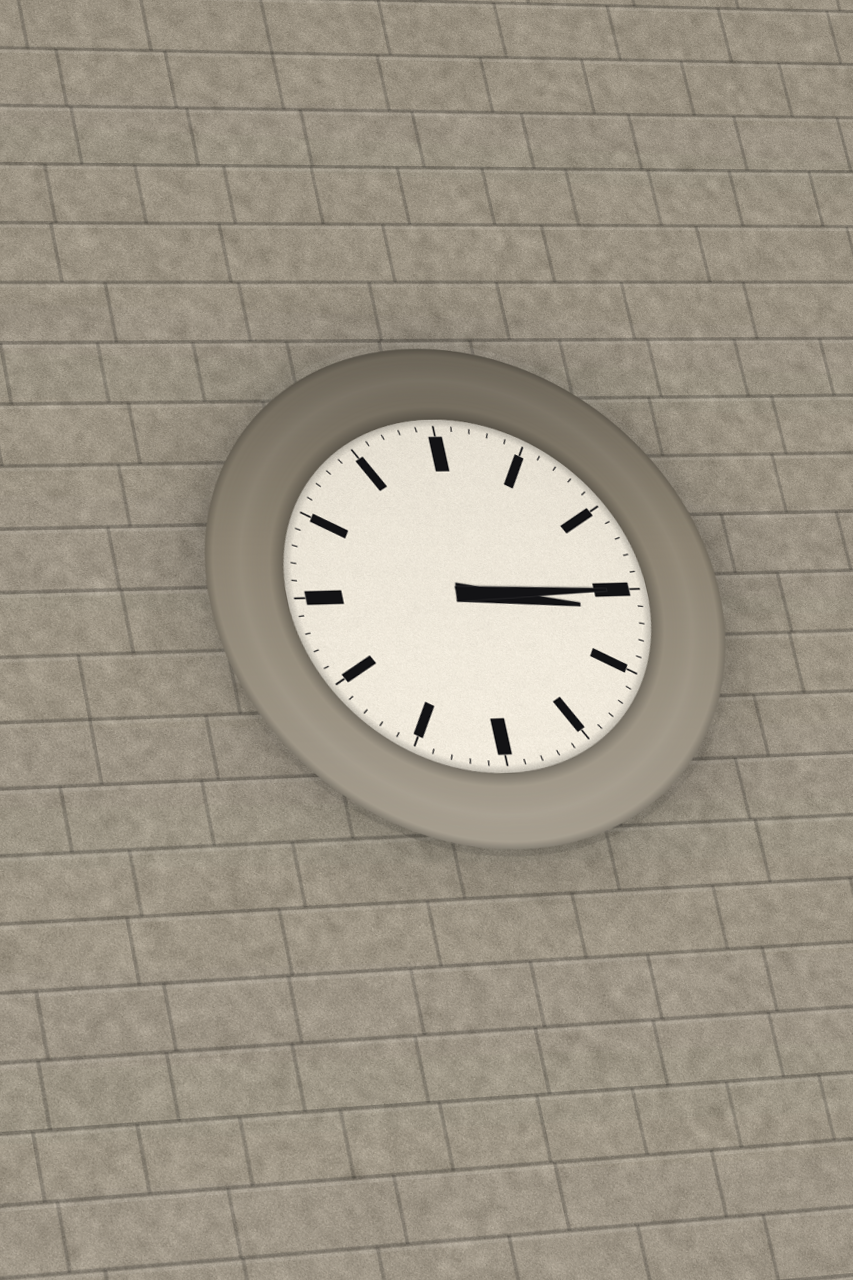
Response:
3.15
